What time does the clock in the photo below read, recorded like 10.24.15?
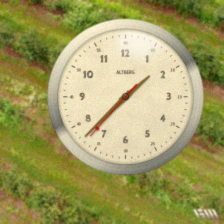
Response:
1.37.37
